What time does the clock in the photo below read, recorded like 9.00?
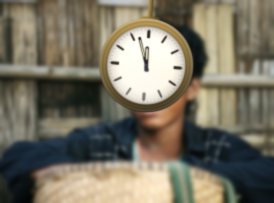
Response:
11.57
